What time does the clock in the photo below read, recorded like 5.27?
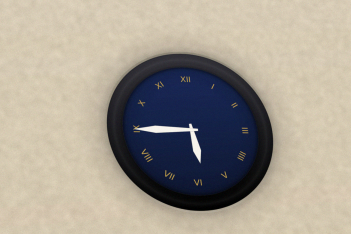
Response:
5.45
